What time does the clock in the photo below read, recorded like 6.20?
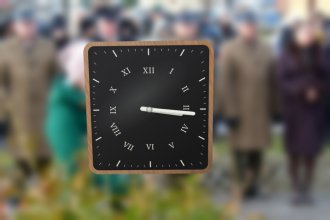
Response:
3.16
